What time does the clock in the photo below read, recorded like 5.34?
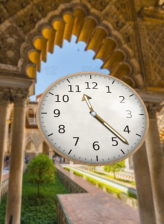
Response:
11.23
